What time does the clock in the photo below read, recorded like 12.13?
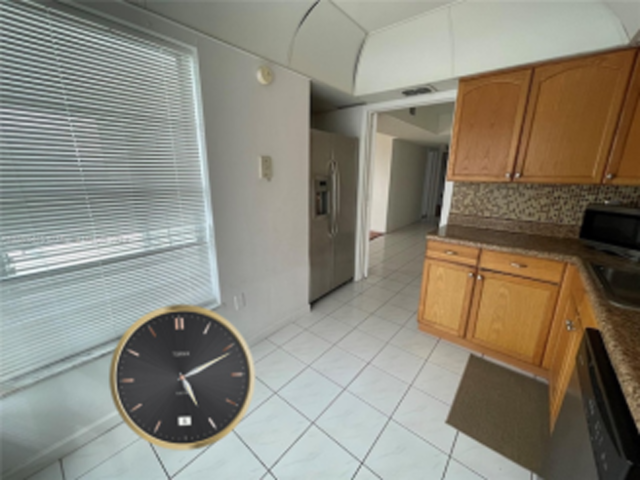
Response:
5.11
